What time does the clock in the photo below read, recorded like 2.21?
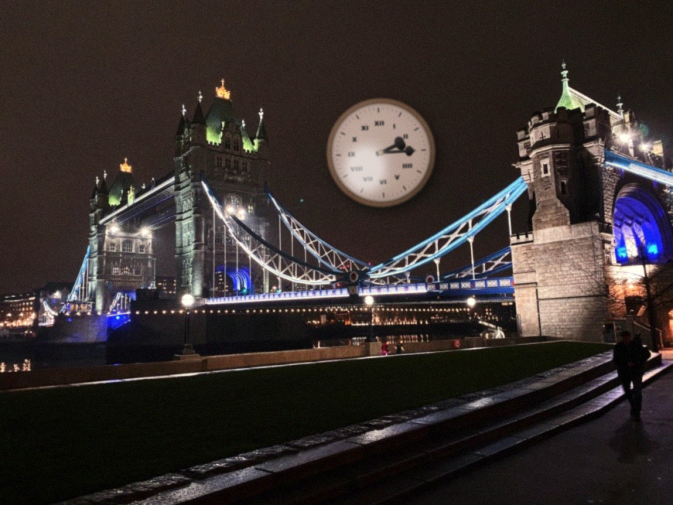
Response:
2.15
